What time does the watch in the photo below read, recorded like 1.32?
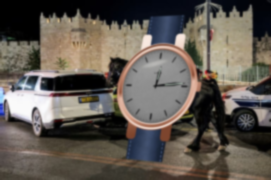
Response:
12.14
